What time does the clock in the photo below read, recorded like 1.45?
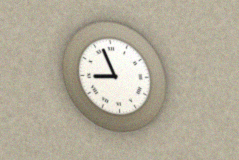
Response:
8.57
